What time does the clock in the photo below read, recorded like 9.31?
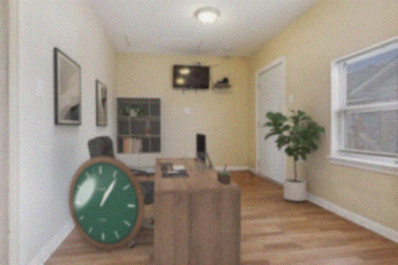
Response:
1.06
